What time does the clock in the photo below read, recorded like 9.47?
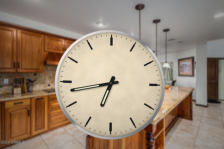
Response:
6.43
